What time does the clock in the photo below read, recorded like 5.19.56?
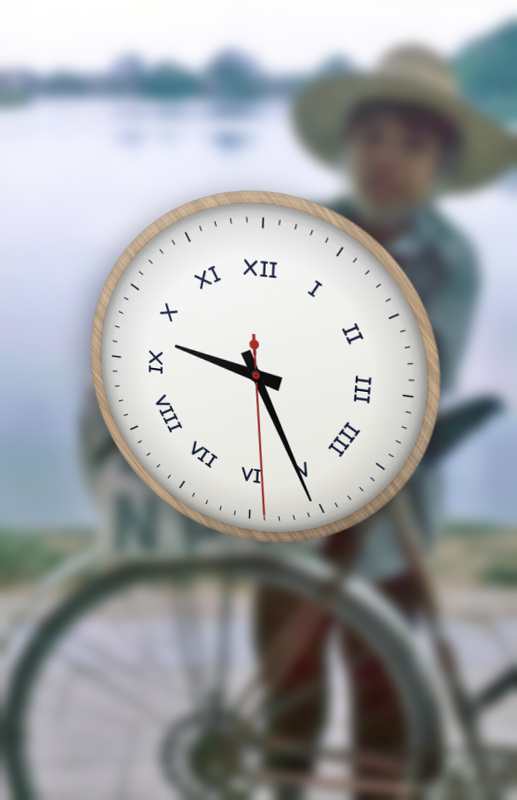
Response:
9.25.29
